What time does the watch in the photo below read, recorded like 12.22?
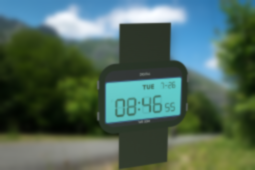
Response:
8.46
